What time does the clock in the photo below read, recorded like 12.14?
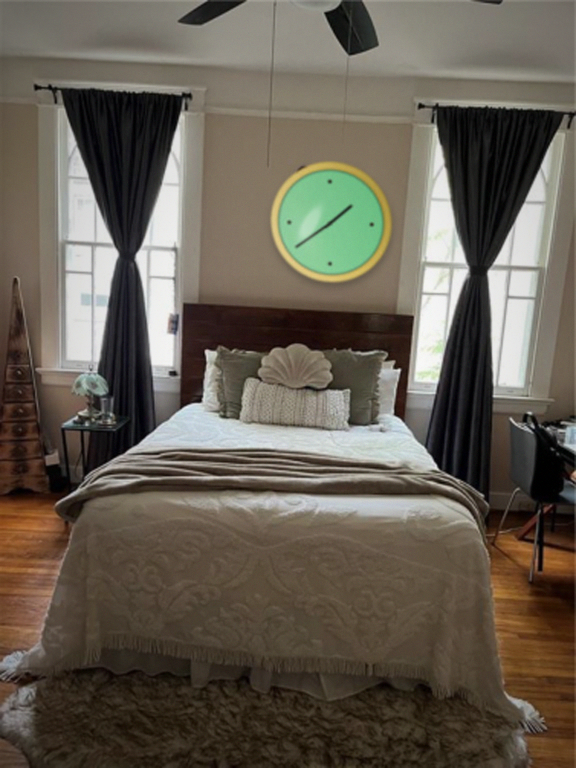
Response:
1.39
